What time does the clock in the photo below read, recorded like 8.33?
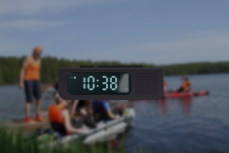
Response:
10.38
